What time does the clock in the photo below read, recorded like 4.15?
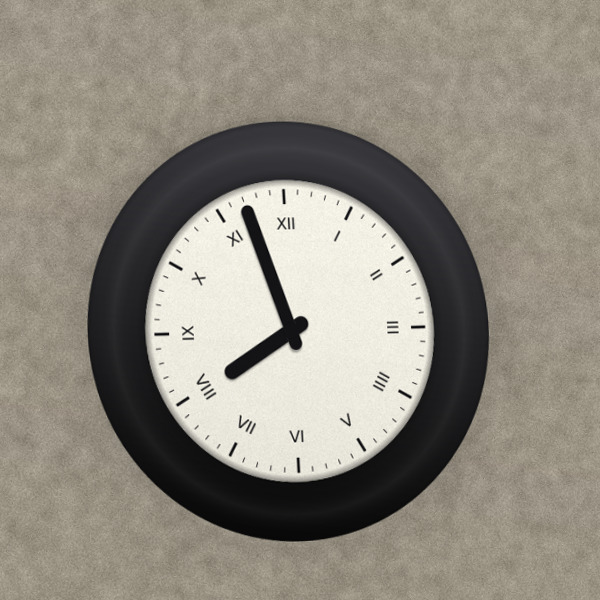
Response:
7.57
